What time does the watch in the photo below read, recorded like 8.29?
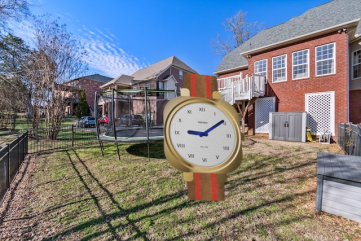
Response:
9.09
